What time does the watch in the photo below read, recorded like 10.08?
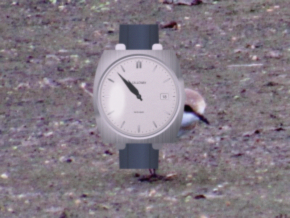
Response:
10.53
